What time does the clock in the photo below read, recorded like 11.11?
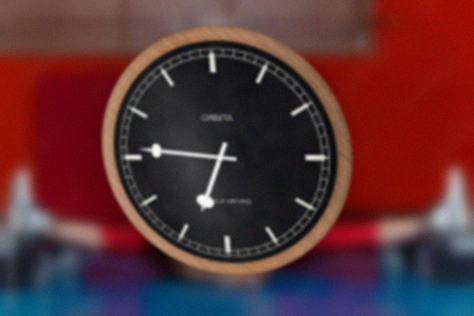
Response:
6.46
